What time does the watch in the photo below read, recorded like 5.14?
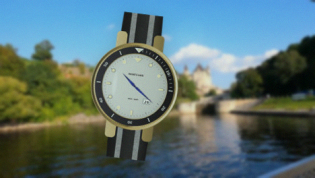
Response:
10.21
